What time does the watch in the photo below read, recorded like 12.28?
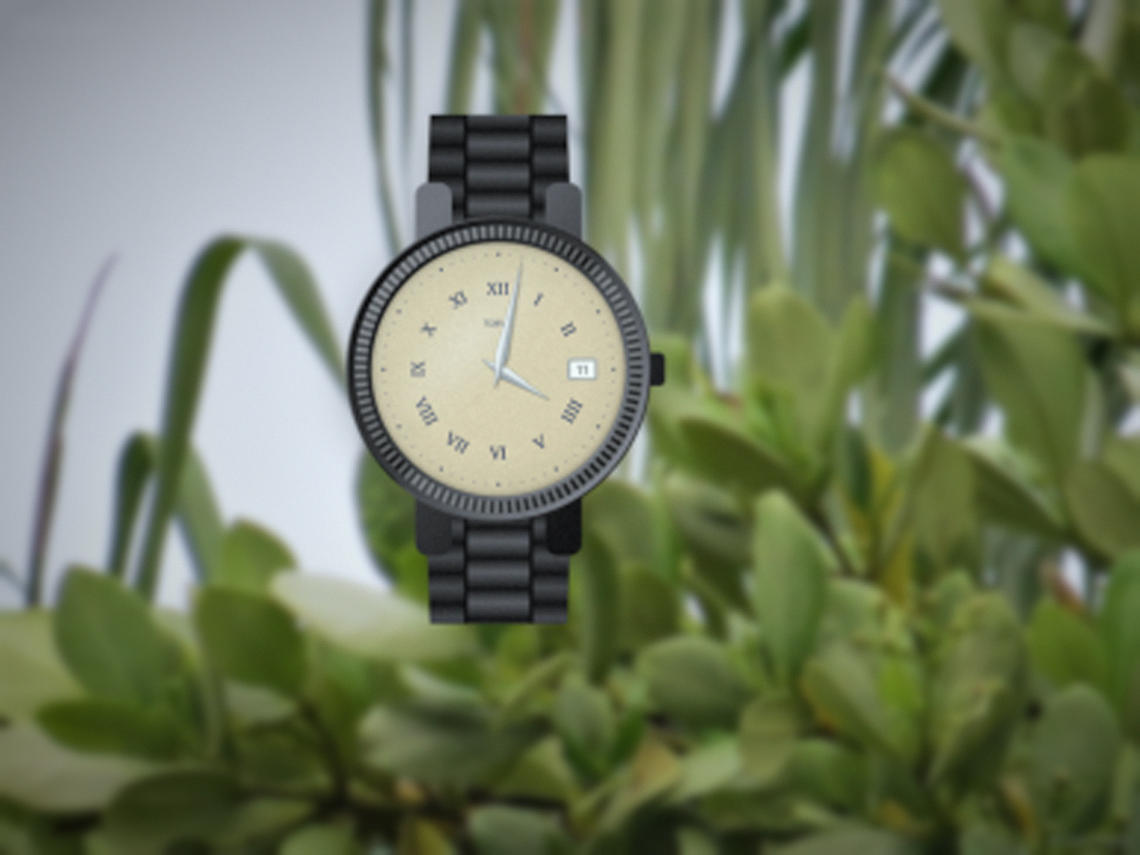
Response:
4.02
